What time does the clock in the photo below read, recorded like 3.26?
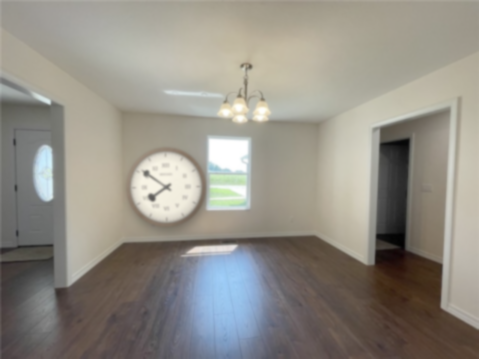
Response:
7.51
